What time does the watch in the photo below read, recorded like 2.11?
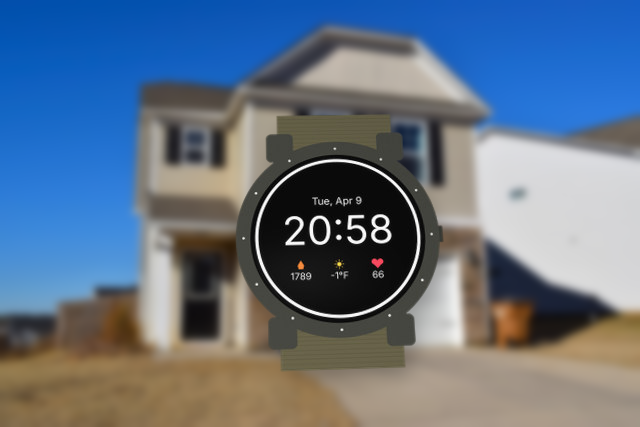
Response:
20.58
